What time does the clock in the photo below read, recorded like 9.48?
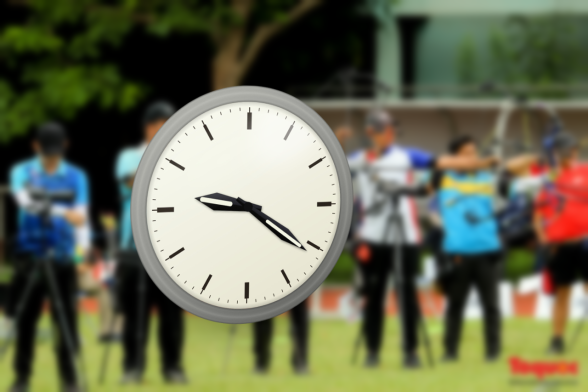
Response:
9.21
